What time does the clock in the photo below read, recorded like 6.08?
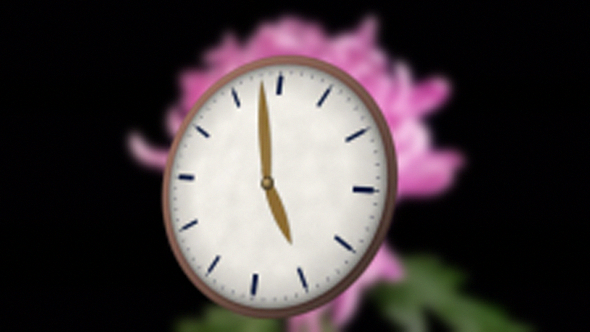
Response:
4.58
